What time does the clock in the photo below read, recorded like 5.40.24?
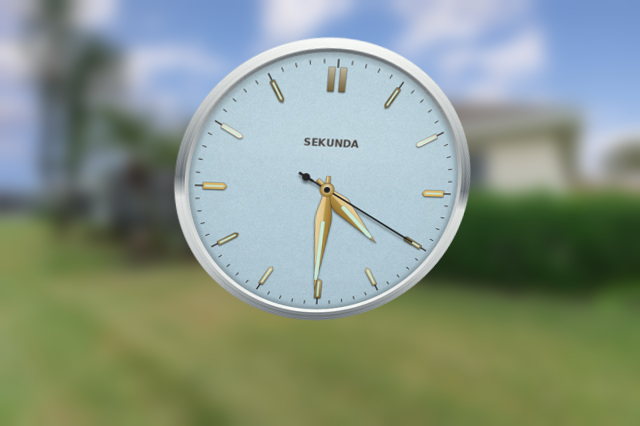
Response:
4.30.20
